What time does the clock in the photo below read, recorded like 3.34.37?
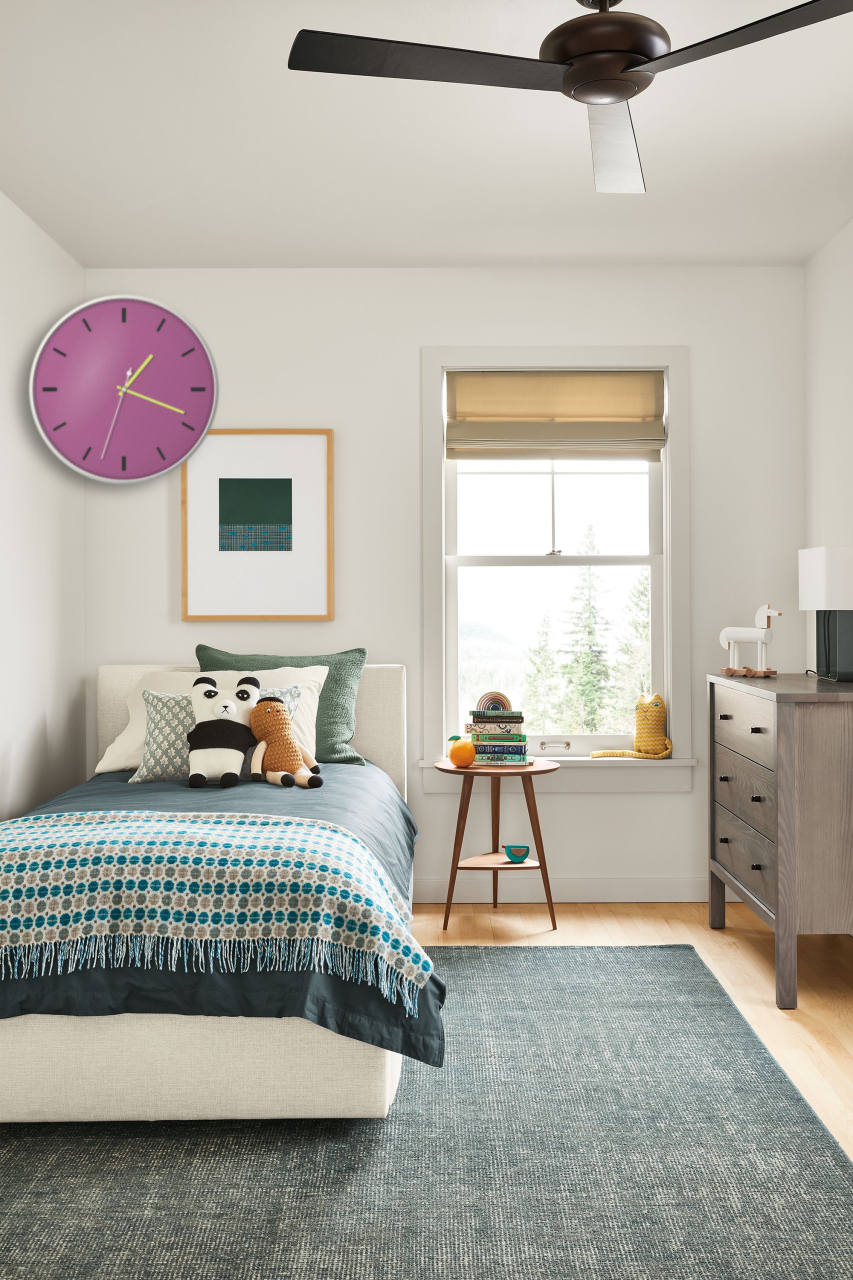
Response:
1.18.33
